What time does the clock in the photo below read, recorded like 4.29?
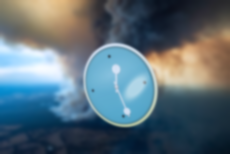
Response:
12.28
